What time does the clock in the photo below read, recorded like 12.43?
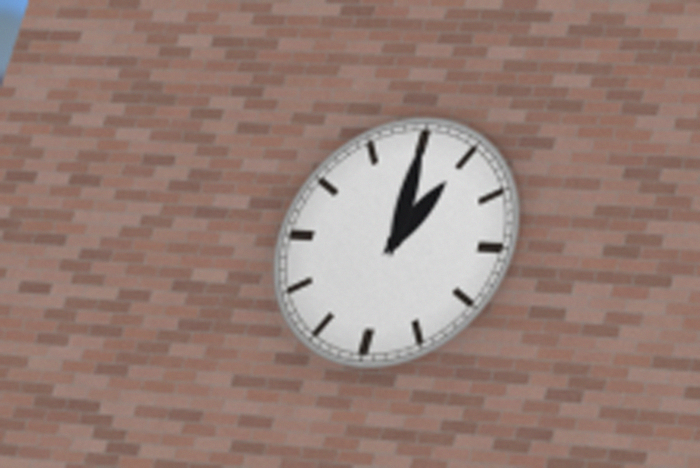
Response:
1.00
